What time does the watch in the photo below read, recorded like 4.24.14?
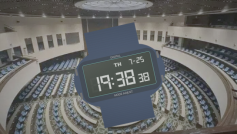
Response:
19.38.38
